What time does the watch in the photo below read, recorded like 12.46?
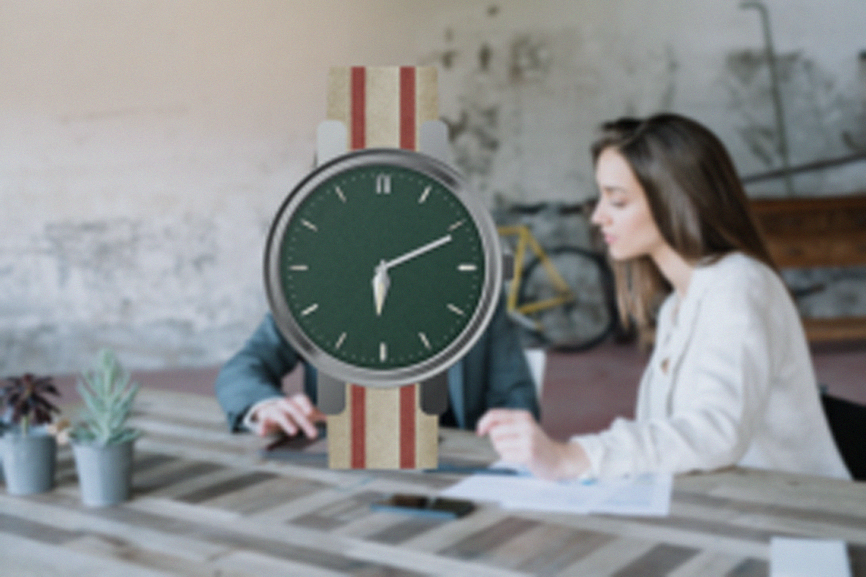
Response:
6.11
